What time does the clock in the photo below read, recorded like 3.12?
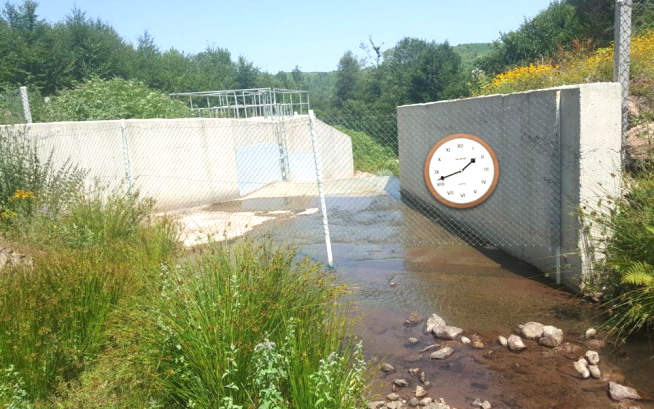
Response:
1.42
